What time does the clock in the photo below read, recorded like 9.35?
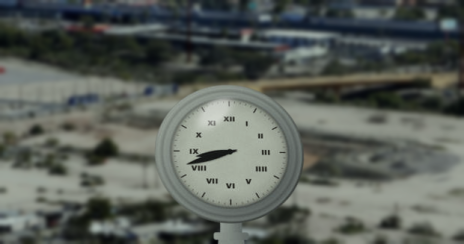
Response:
8.42
